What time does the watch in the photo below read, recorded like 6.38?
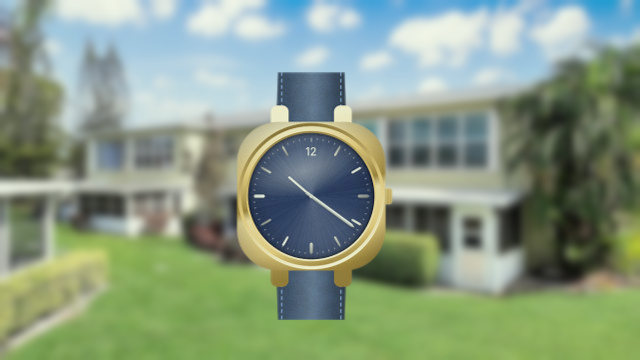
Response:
10.21
